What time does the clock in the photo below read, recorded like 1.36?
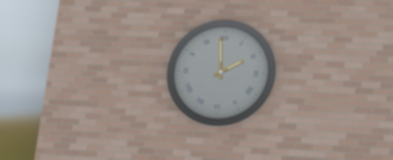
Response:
1.59
